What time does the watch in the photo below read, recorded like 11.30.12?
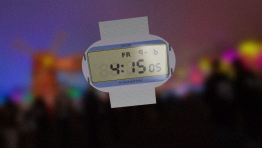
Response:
4.15.05
